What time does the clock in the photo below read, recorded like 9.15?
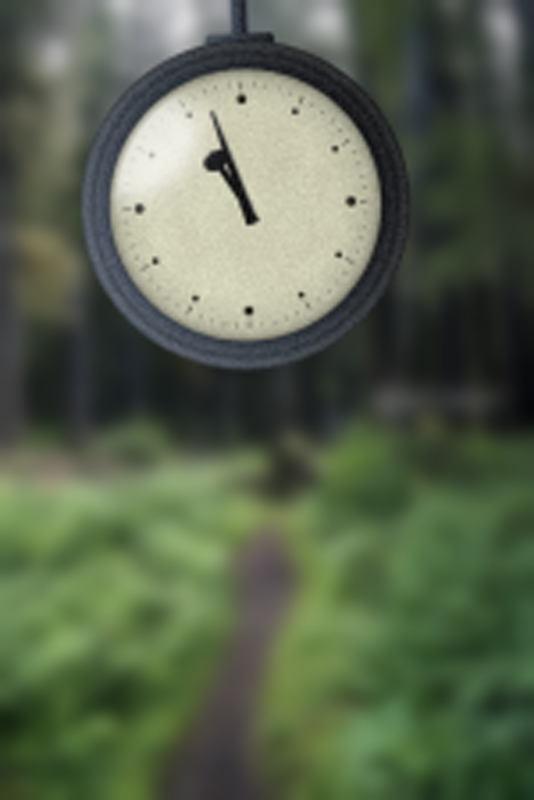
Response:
10.57
